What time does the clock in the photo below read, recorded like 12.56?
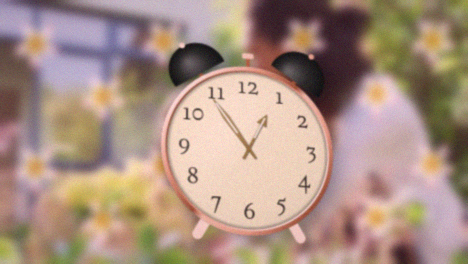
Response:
12.54
